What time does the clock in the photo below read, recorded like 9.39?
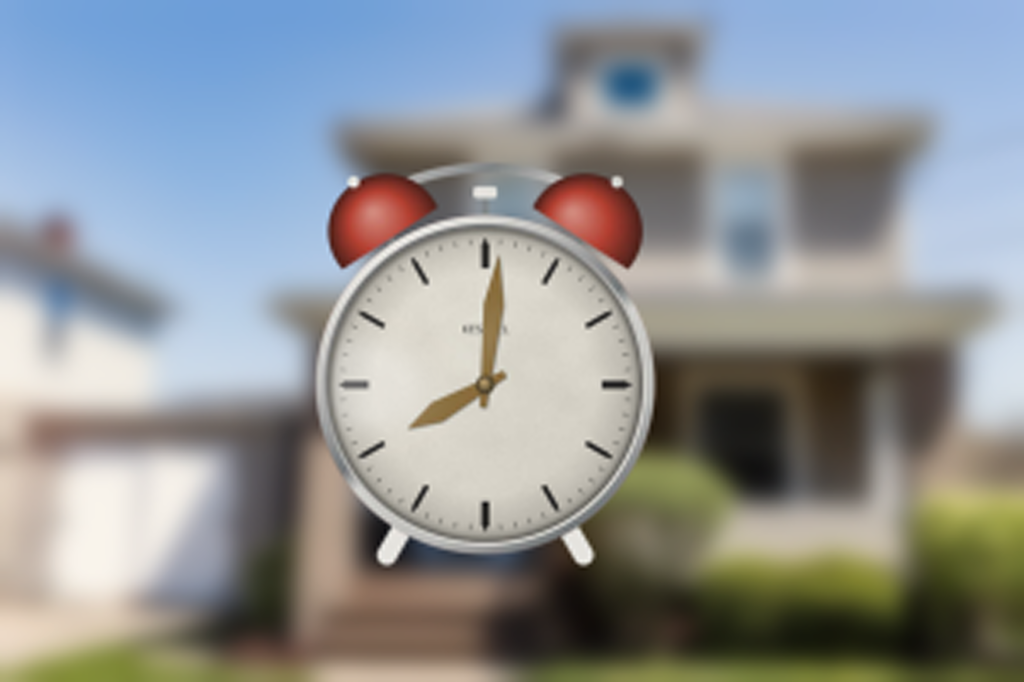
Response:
8.01
